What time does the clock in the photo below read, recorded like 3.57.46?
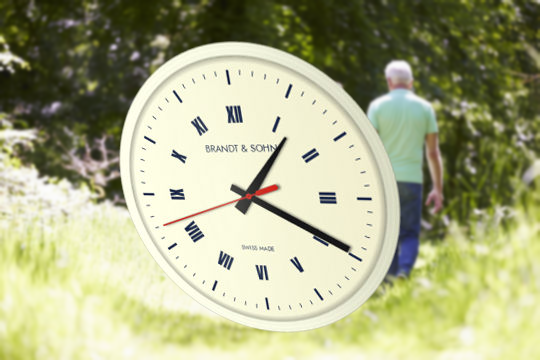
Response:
1.19.42
